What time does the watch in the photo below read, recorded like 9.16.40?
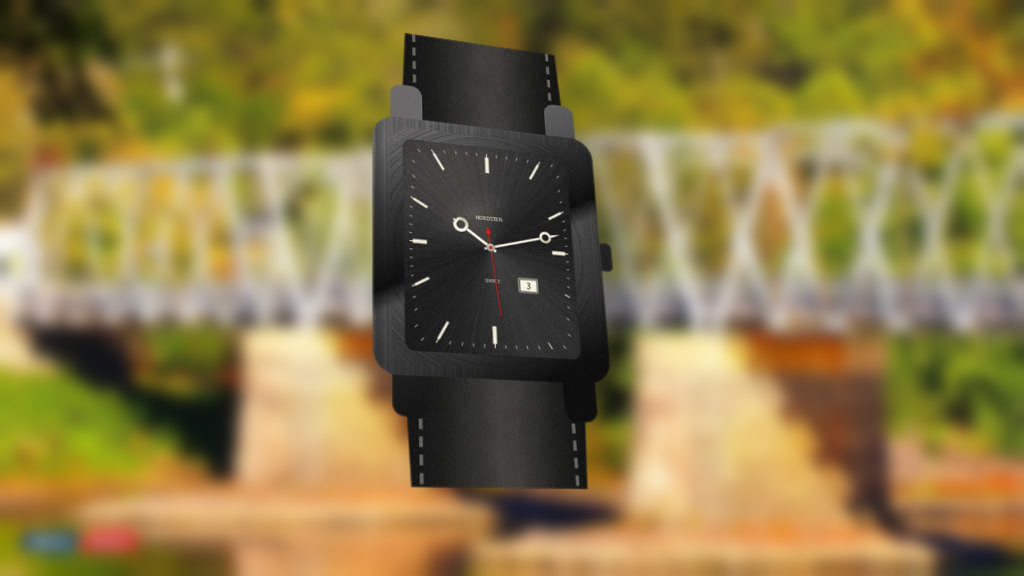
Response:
10.12.29
